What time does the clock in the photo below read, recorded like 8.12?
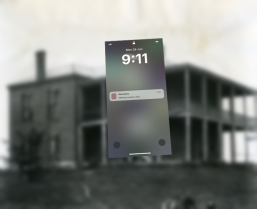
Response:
9.11
